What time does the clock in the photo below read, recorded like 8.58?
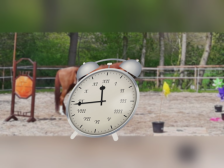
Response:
11.44
